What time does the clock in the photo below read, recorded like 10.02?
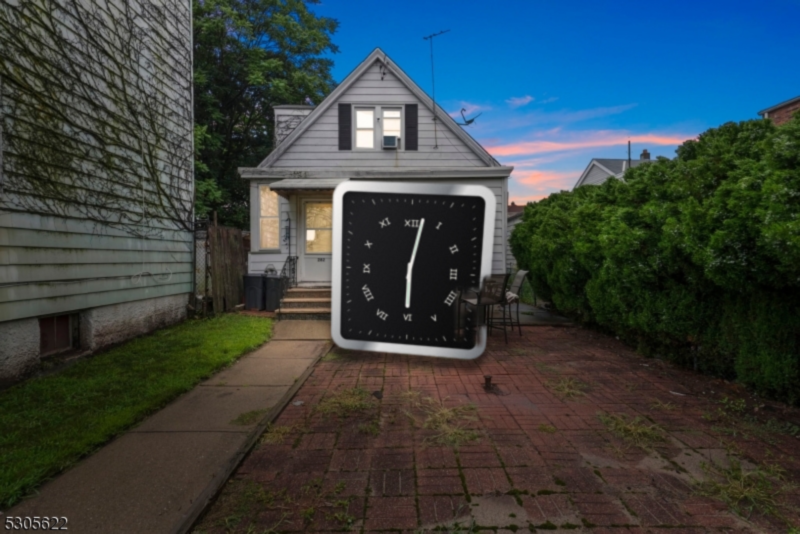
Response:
6.02
